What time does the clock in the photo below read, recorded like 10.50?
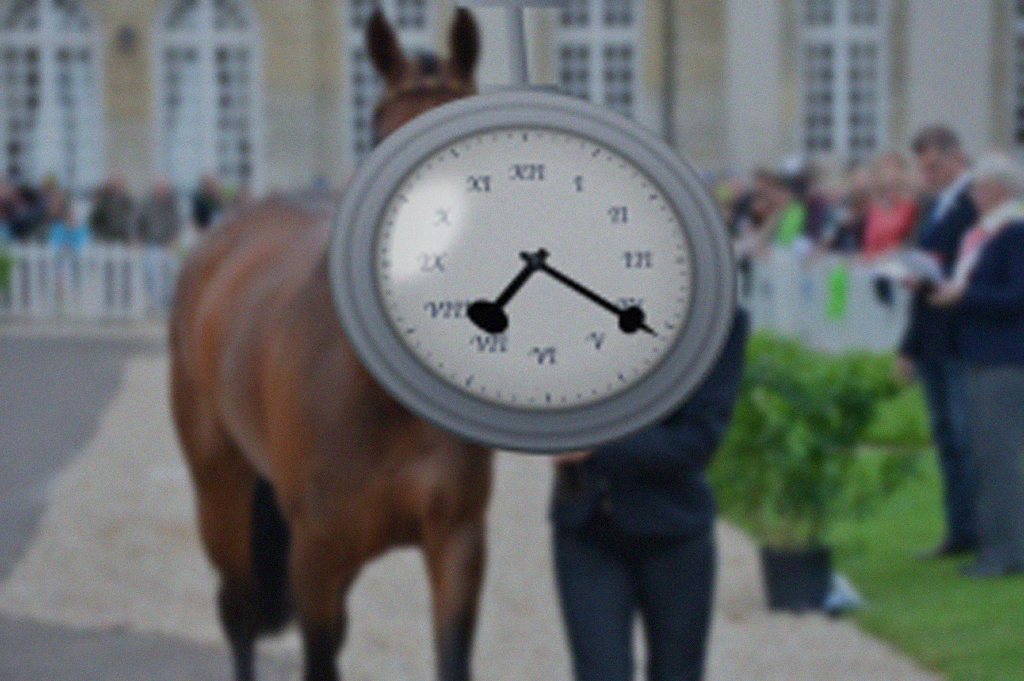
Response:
7.21
